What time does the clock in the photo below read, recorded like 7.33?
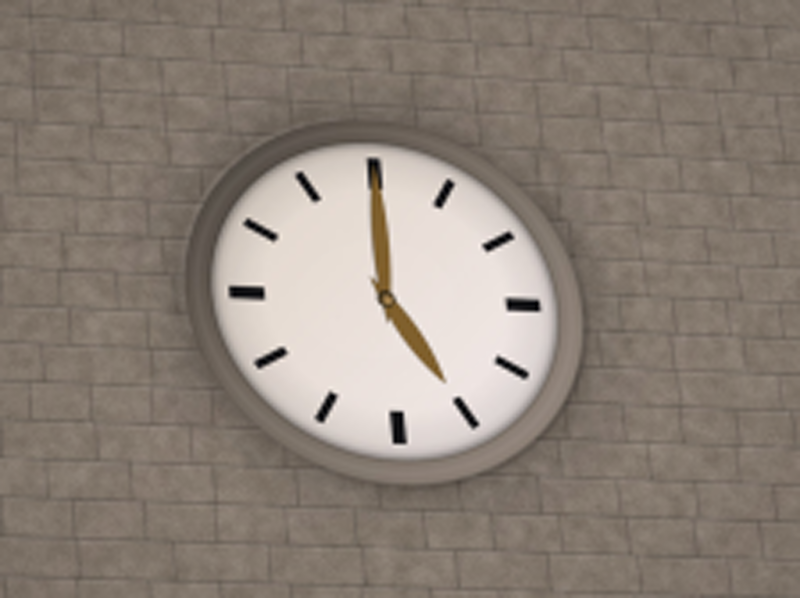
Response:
5.00
